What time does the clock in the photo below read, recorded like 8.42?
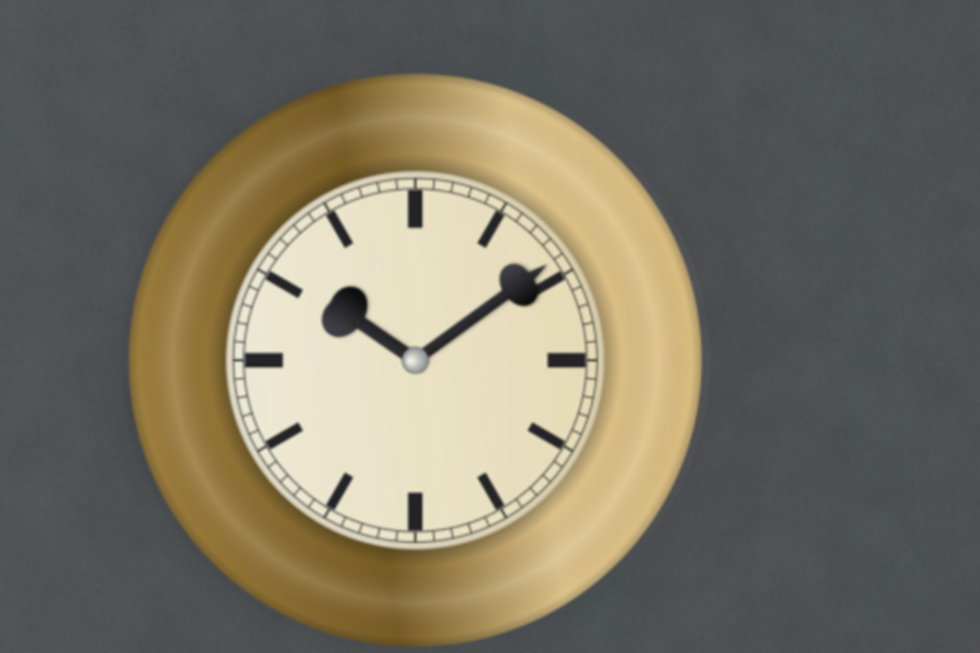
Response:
10.09
